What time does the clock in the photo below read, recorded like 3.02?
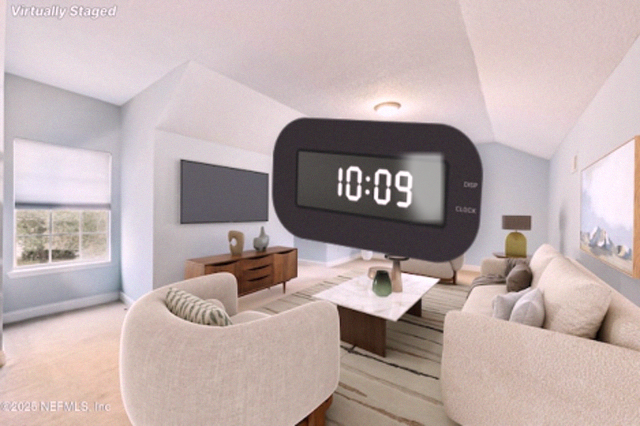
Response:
10.09
